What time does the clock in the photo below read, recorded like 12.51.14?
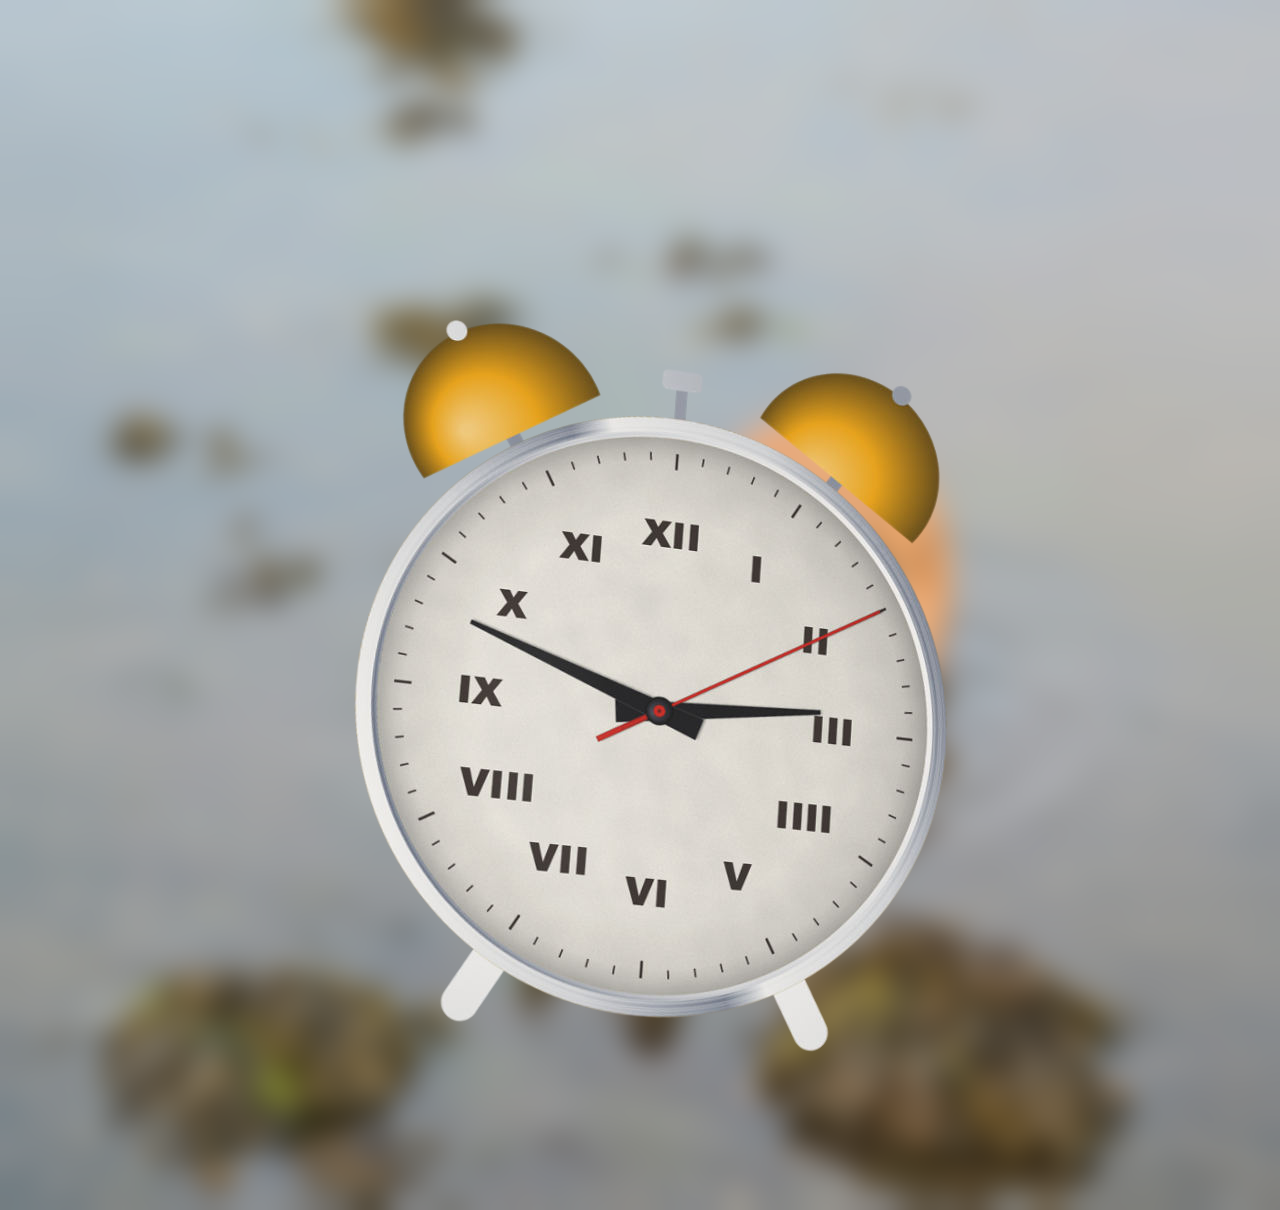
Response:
2.48.10
